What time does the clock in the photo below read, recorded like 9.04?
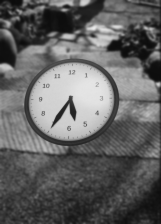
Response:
5.35
